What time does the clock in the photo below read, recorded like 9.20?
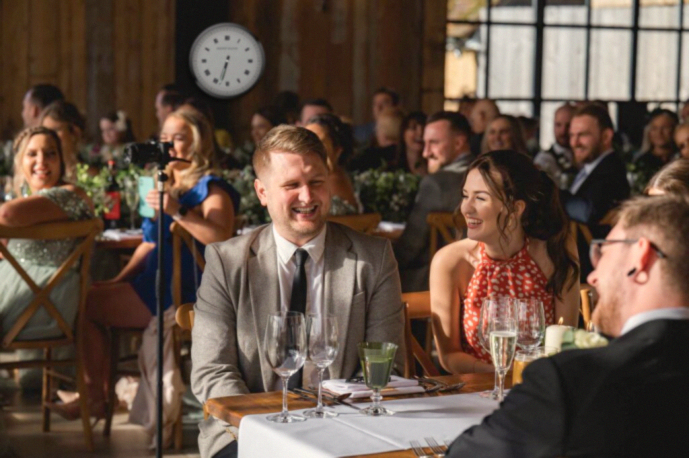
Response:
6.33
